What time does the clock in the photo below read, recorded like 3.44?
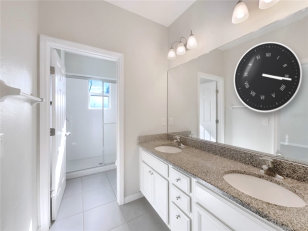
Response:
3.16
